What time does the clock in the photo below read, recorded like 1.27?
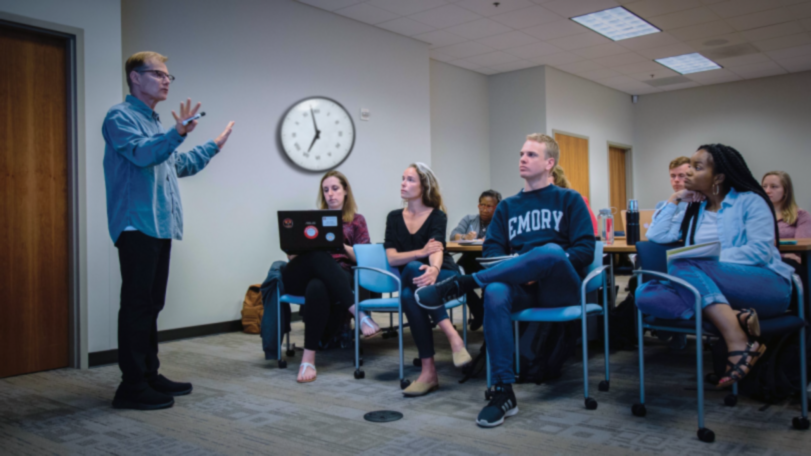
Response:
6.58
